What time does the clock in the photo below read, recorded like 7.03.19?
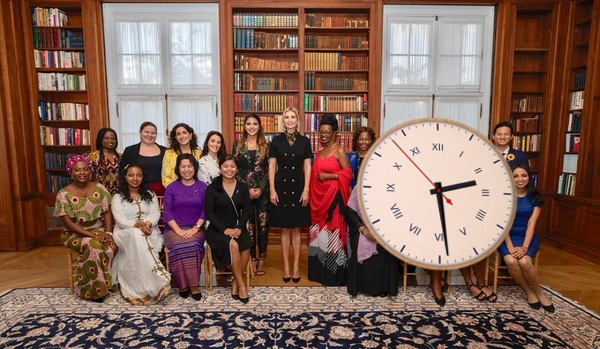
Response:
2.28.53
